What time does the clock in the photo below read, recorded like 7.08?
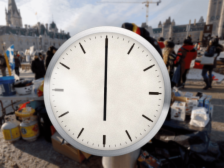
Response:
6.00
